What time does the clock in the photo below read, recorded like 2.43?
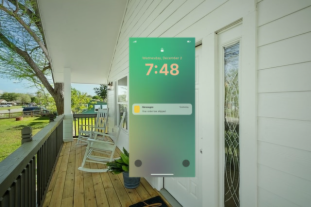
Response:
7.48
